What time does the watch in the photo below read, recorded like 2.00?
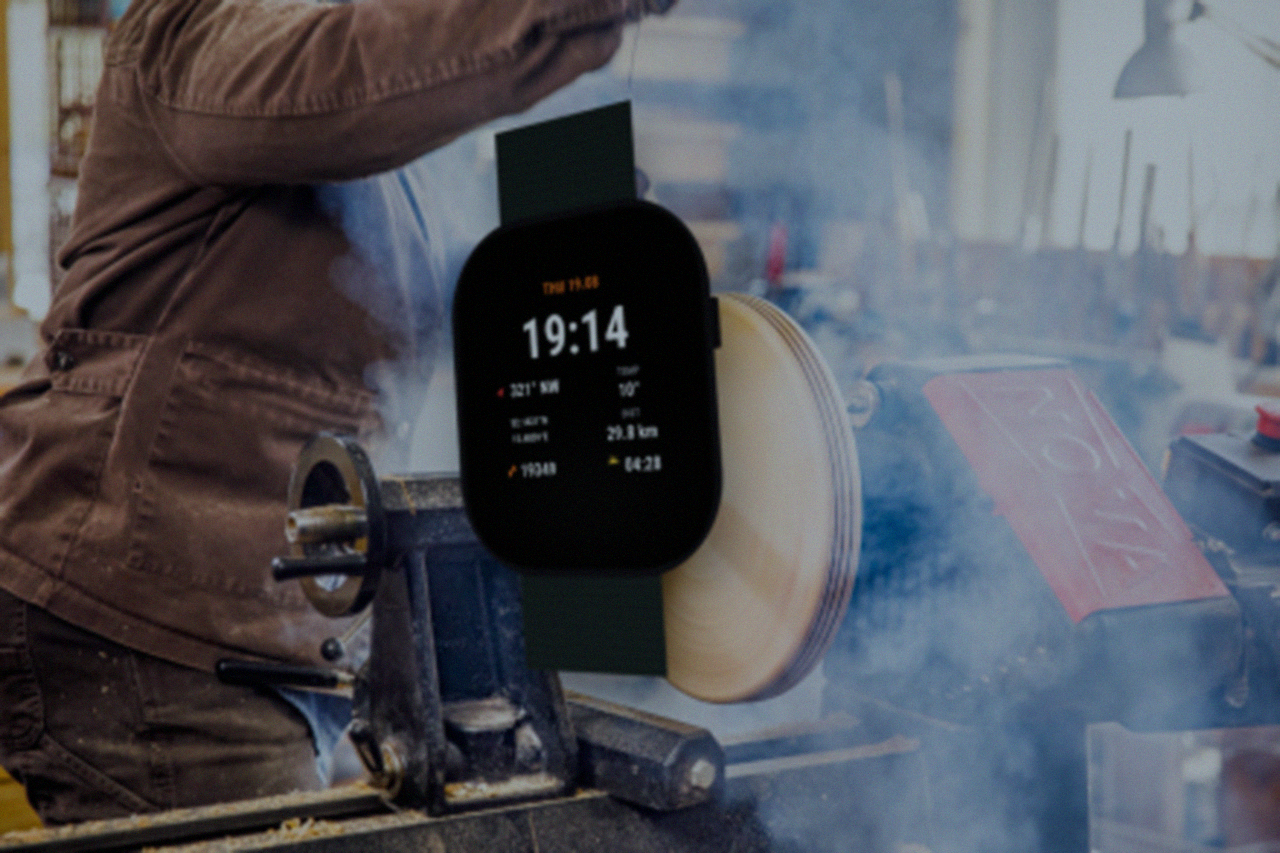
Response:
19.14
